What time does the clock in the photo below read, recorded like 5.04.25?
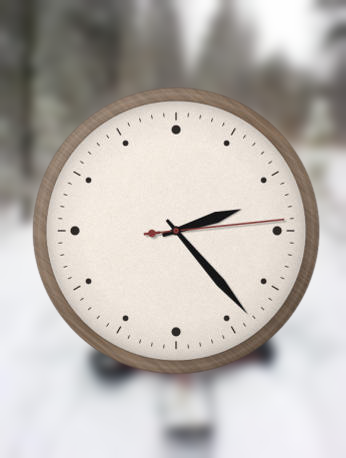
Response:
2.23.14
